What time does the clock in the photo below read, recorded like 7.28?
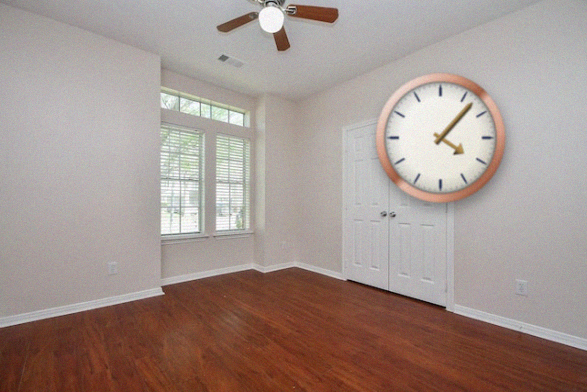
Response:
4.07
